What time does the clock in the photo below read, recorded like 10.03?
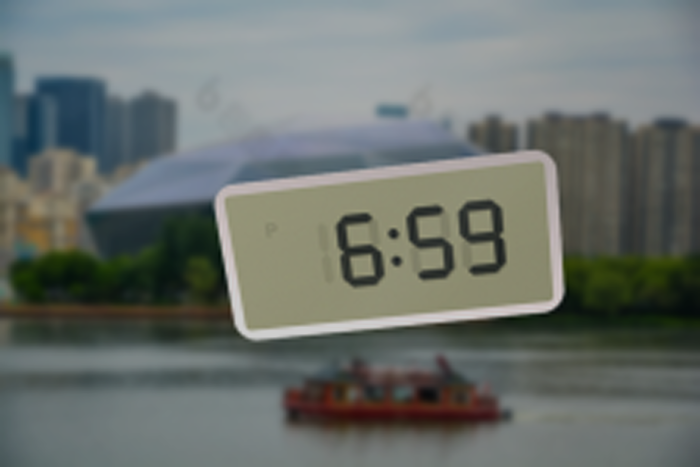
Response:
6.59
